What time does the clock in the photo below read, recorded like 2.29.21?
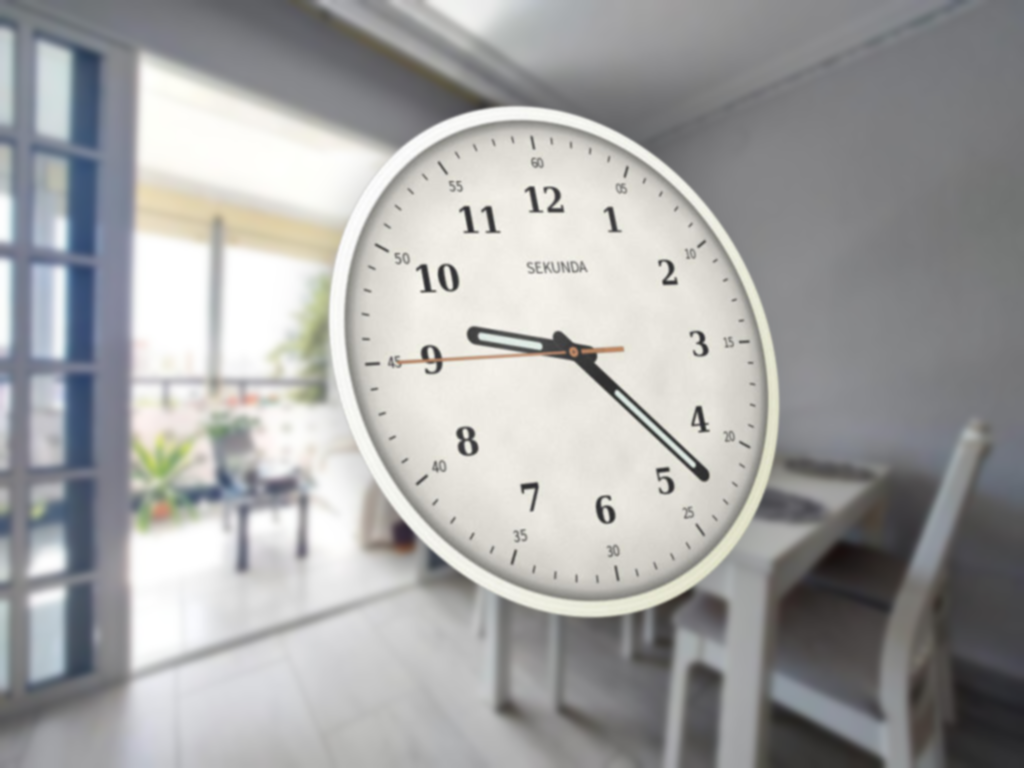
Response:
9.22.45
